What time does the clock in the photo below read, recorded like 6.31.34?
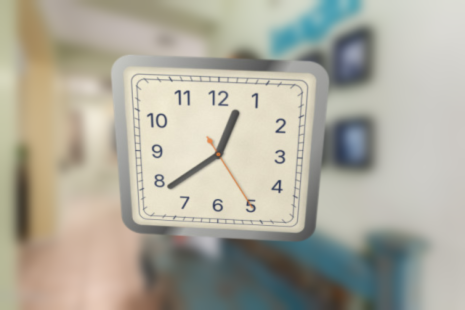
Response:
12.38.25
